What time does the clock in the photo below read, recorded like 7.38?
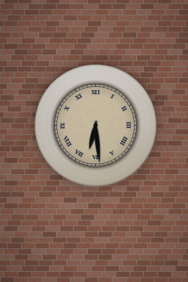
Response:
6.29
